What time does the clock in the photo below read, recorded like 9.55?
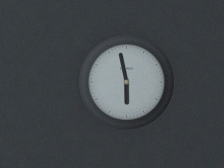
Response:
5.58
